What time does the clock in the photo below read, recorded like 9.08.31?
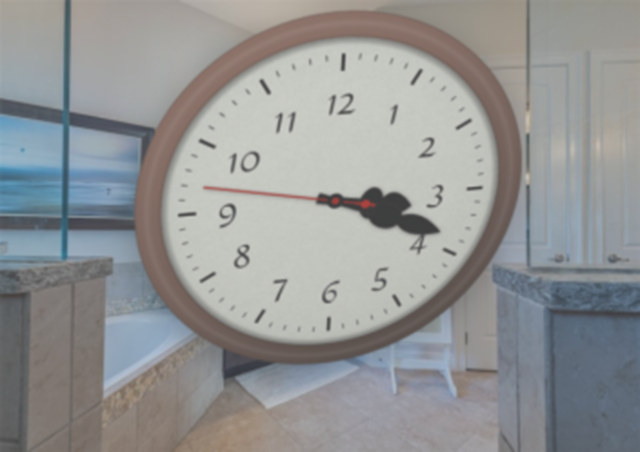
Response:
3.18.47
